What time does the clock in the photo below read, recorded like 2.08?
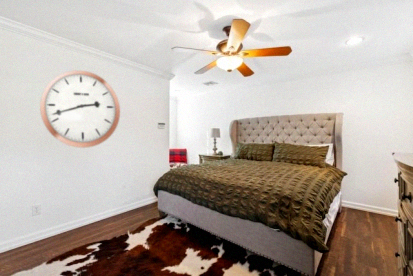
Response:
2.42
